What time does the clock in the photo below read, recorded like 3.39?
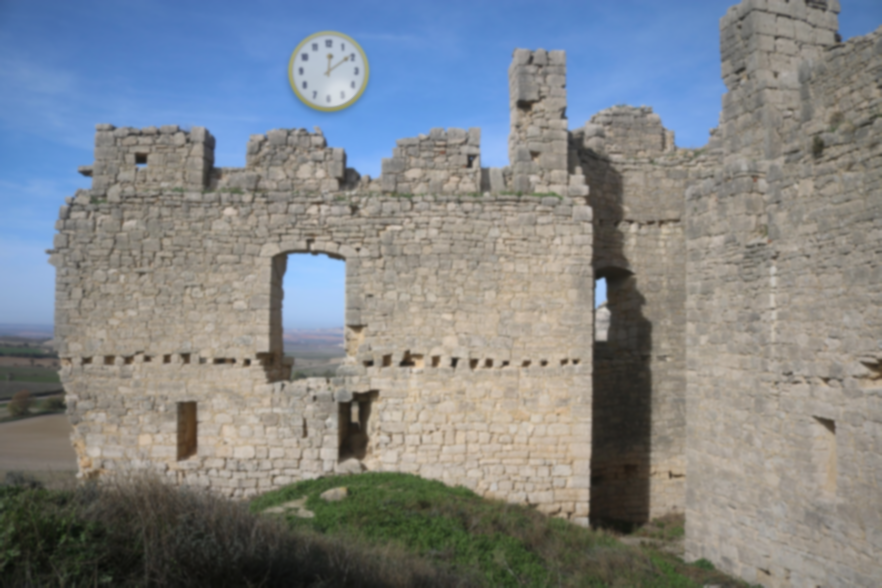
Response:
12.09
